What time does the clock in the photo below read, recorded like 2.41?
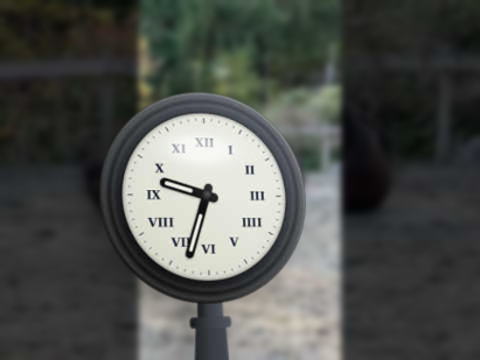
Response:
9.33
